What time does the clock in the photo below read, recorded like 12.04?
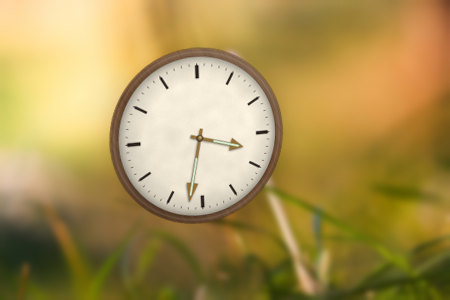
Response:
3.32
